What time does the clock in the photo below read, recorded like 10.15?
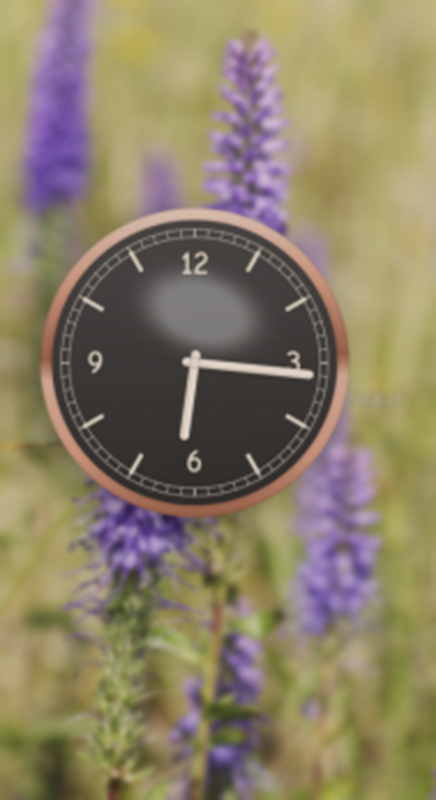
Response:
6.16
